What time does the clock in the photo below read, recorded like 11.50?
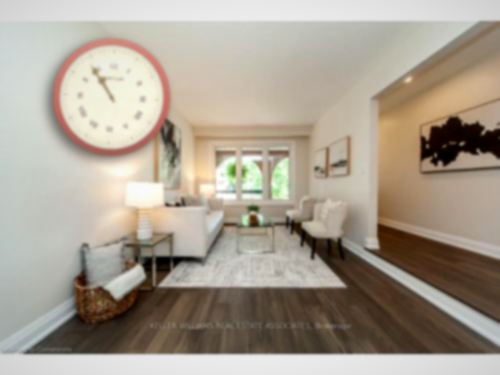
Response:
10.54
